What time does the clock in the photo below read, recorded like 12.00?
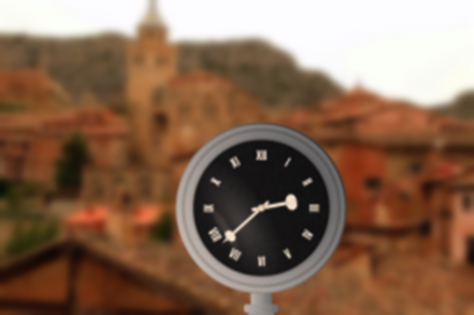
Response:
2.38
